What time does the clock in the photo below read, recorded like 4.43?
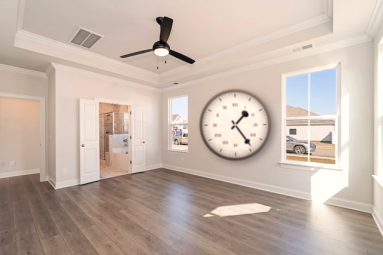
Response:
1.24
